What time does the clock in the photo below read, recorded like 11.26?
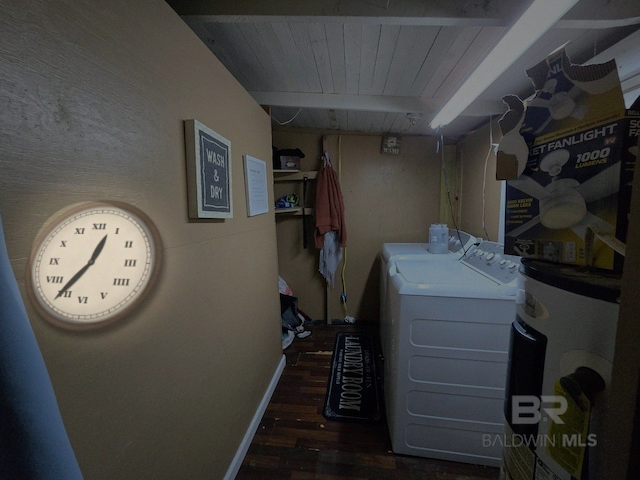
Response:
12.36
